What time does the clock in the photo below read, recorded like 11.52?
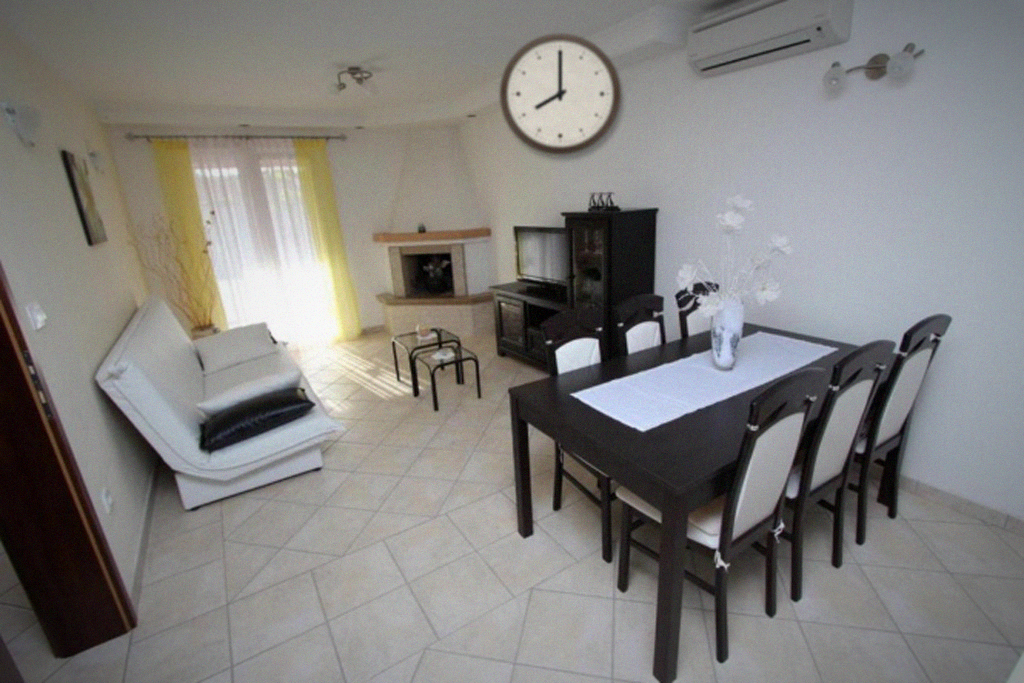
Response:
8.00
